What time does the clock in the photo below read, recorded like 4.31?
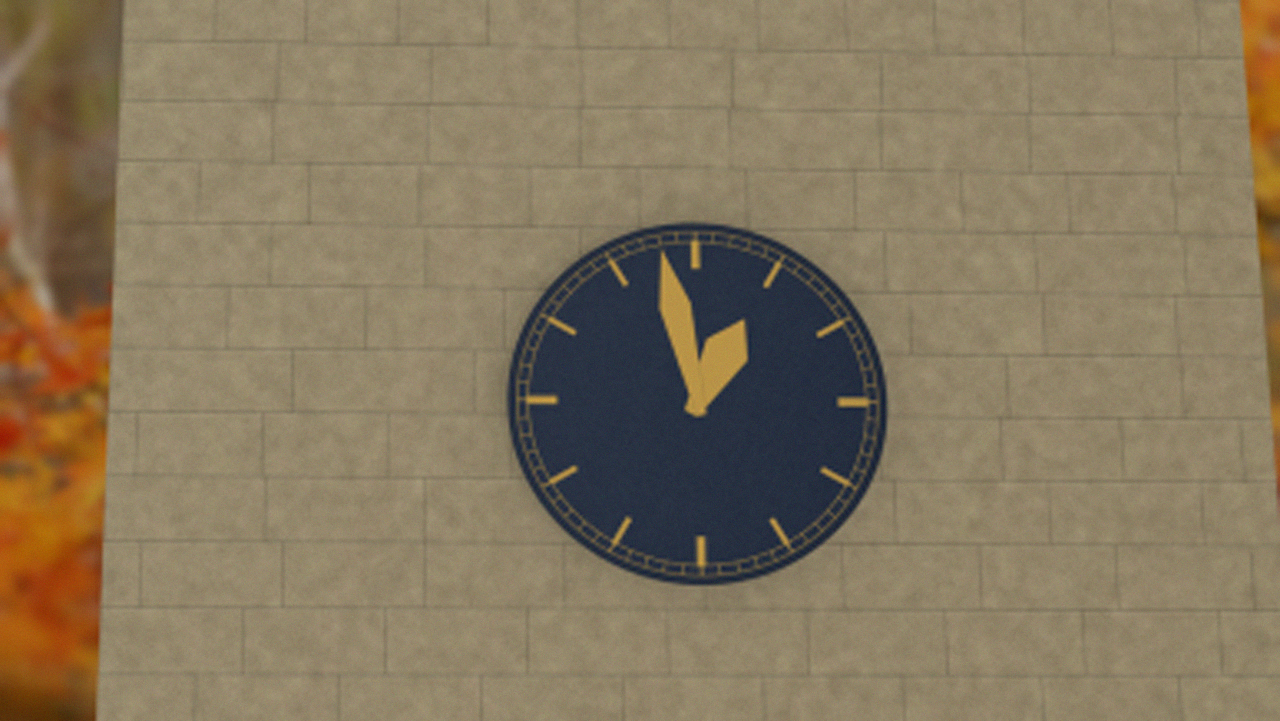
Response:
12.58
